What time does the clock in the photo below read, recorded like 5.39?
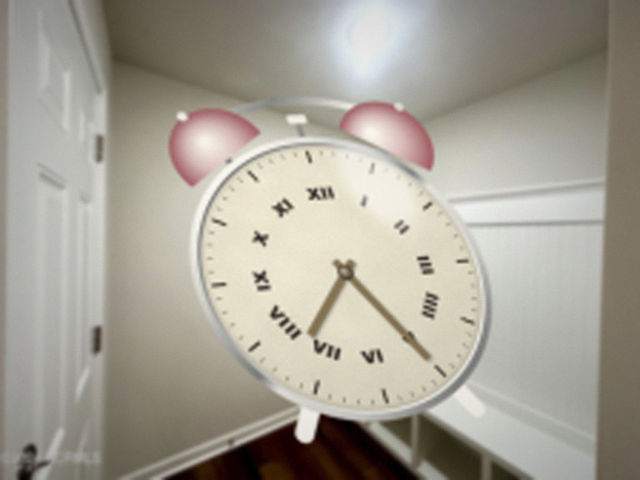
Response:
7.25
